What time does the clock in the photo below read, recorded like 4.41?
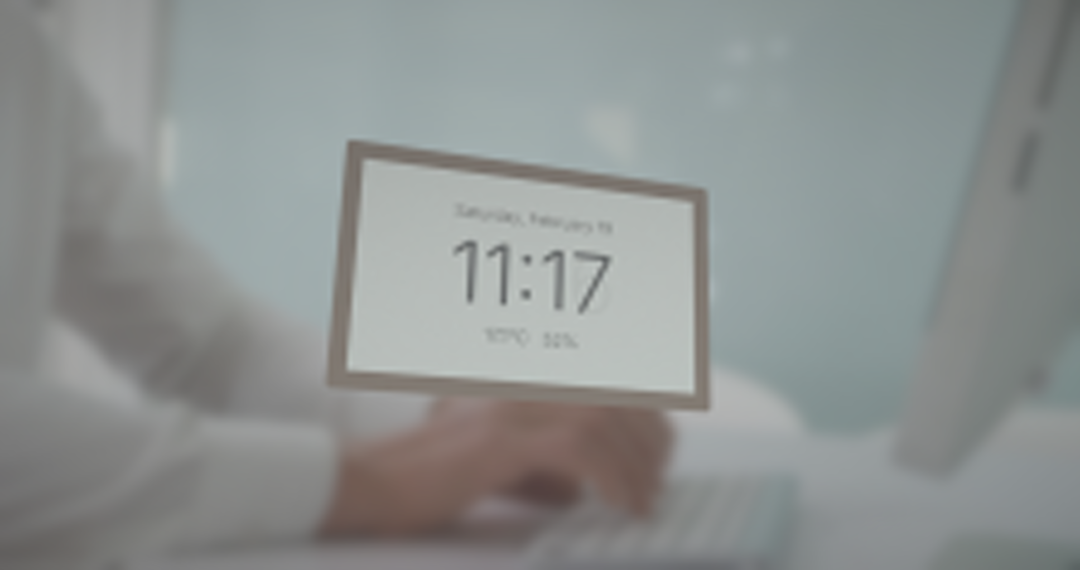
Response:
11.17
